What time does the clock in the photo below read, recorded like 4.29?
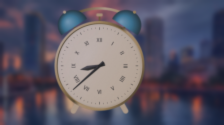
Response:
8.38
